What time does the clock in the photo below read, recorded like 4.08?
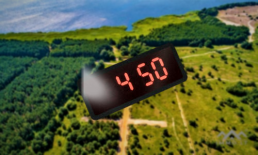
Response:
4.50
